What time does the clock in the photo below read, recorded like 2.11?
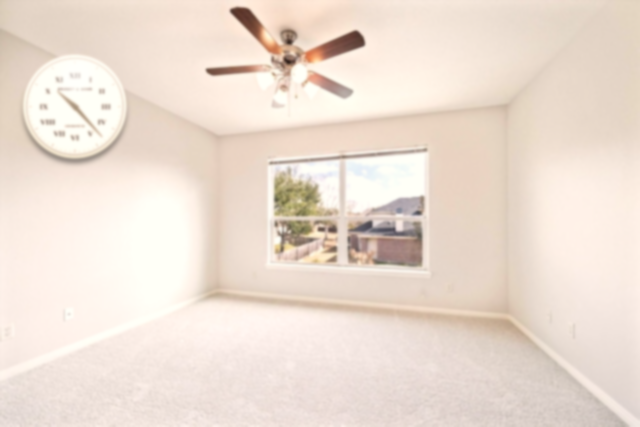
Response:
10.23
